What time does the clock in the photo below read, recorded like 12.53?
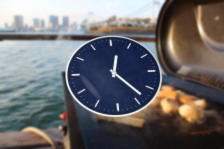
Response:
12.23
